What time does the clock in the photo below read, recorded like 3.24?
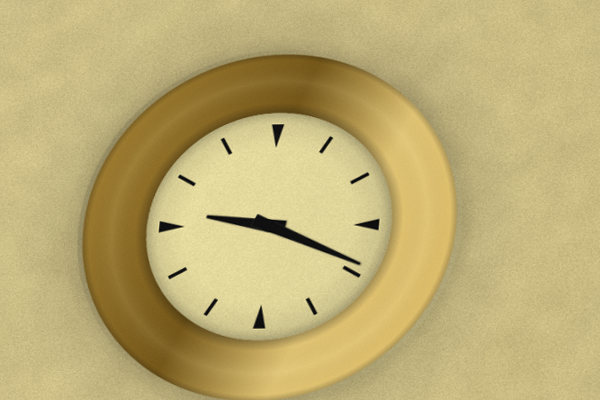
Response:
9.19
